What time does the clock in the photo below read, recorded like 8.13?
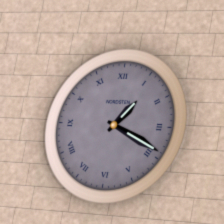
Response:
1.19
